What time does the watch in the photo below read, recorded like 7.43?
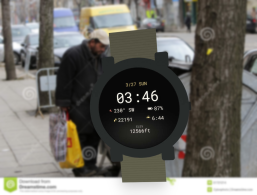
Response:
3.46
